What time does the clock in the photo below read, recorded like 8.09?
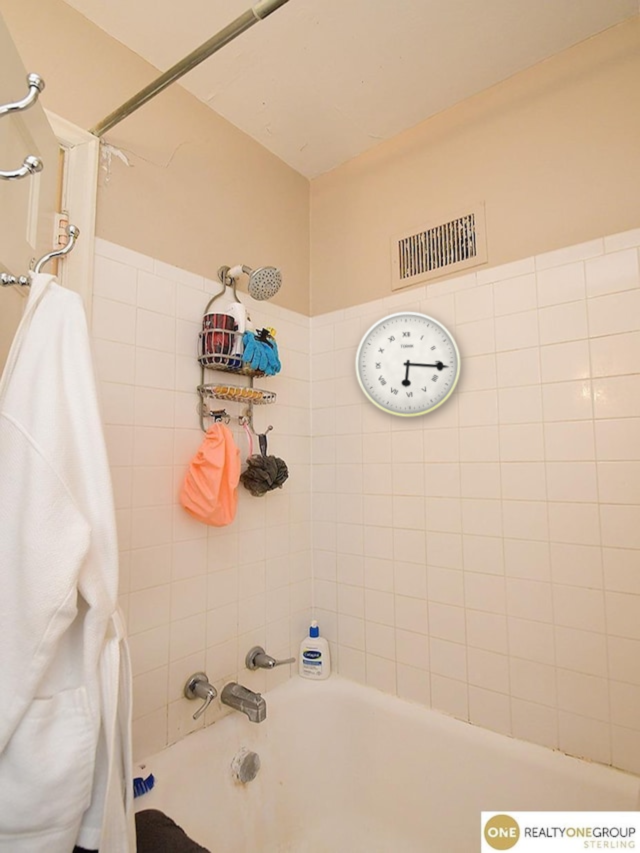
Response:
6.16
